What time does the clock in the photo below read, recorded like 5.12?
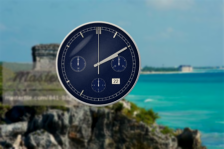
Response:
2.10
